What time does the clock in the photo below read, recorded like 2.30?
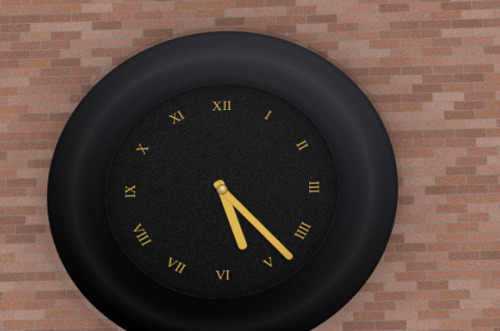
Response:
5.23
